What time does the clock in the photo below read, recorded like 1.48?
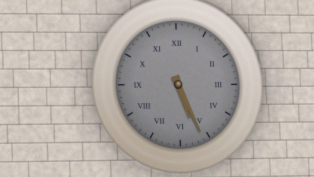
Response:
5.26
